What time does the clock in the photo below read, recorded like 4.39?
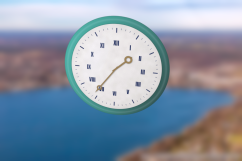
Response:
1.36
